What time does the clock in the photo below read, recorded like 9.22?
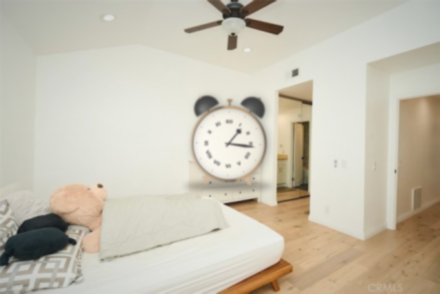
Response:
1.16
